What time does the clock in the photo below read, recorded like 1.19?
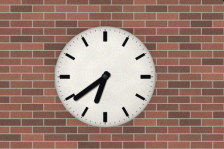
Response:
6.39
